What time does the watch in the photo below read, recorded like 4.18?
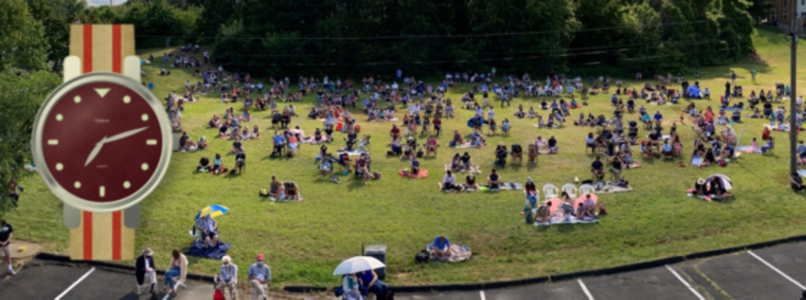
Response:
7.12
